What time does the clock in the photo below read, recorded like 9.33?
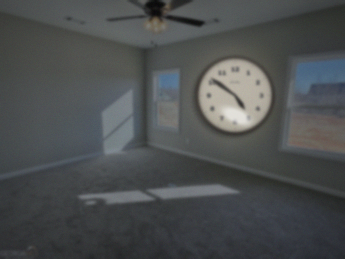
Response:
4.51
